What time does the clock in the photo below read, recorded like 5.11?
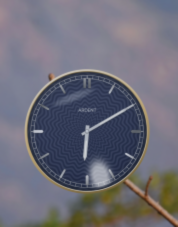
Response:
6.10
